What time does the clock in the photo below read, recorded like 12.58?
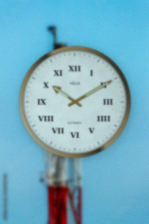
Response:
10.10
